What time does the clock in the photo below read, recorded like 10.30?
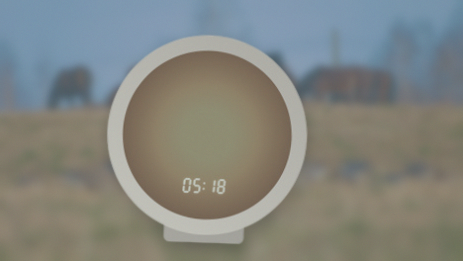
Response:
5.18
